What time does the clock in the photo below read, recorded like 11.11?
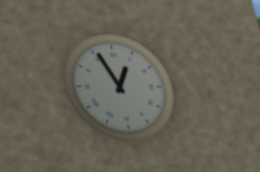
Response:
12.56
